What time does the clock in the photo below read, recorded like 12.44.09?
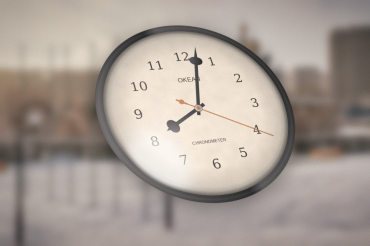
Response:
8.02.20
